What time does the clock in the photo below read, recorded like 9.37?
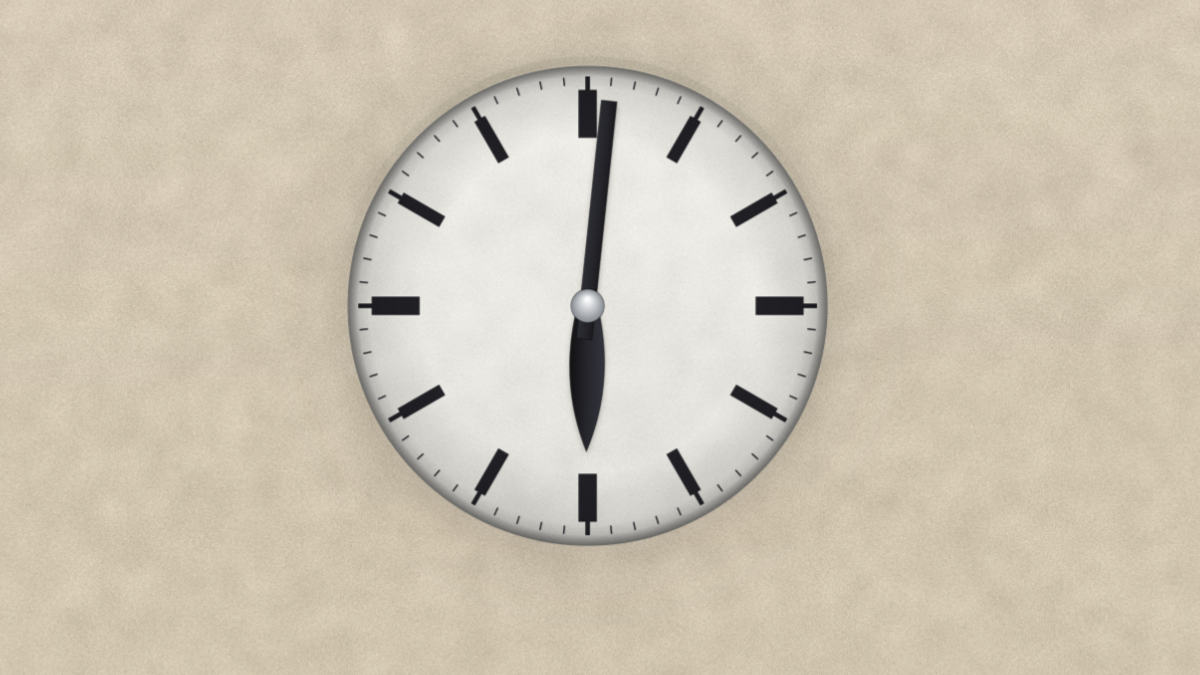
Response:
6.01
